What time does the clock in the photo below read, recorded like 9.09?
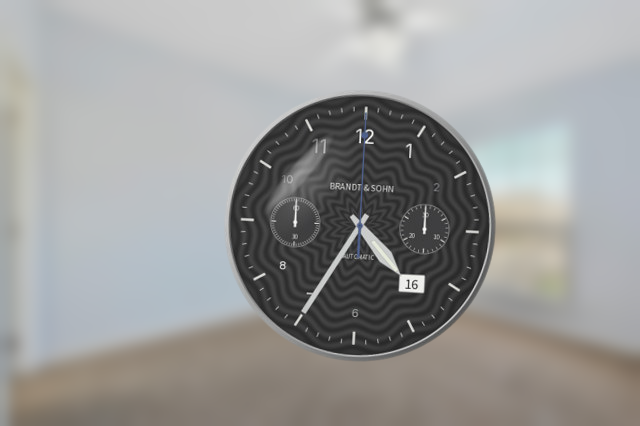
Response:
4.35
